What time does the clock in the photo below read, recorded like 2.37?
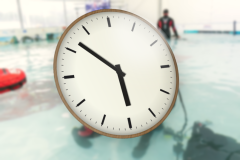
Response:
5.52
